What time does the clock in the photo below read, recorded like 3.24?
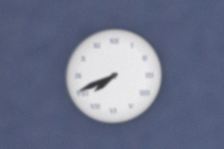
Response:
7.41
